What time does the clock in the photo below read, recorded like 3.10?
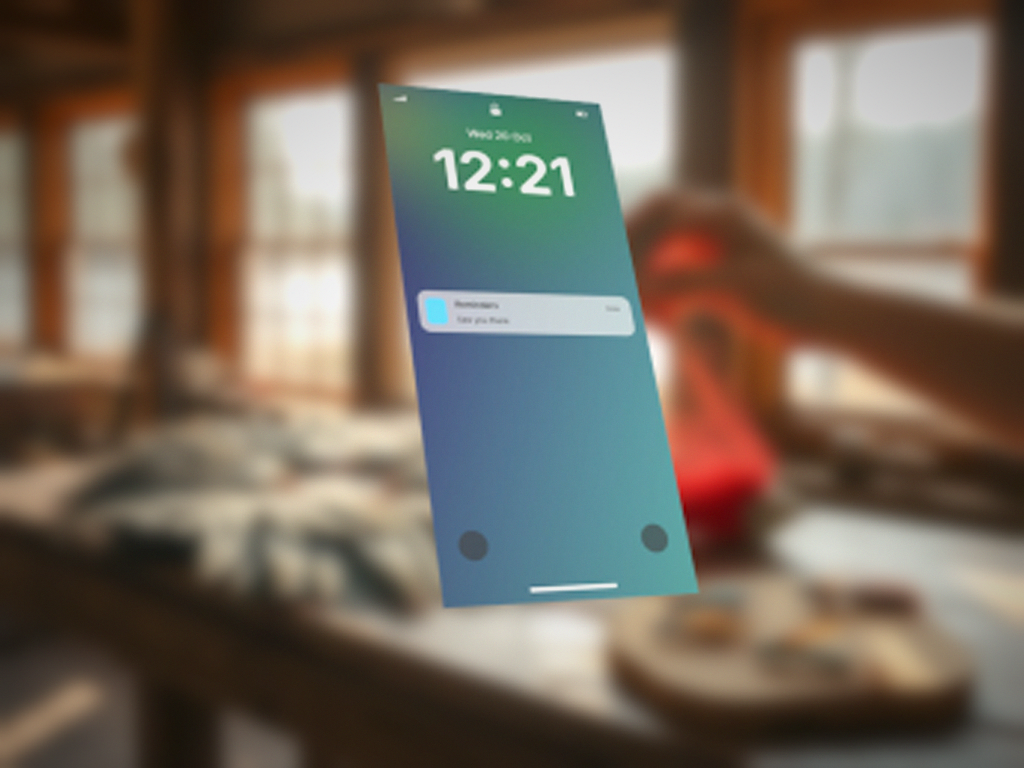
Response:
12.21
